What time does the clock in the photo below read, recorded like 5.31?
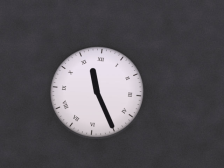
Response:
11.25
